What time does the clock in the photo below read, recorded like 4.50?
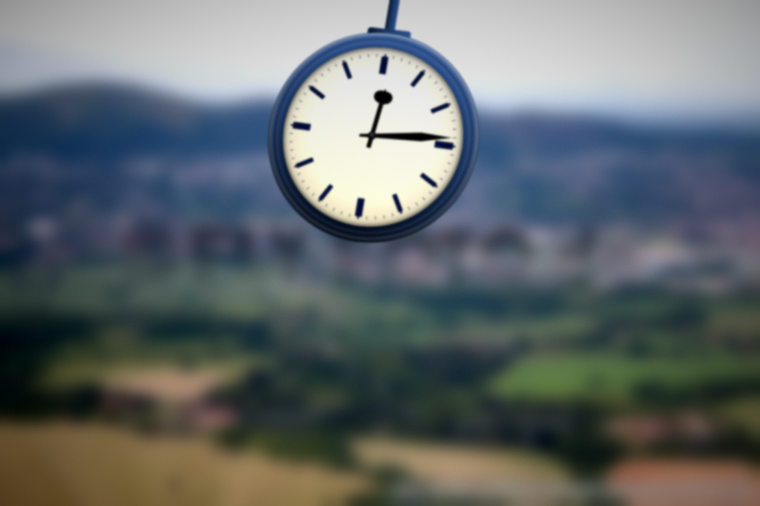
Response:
12.14
